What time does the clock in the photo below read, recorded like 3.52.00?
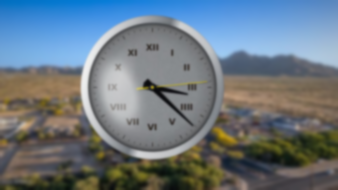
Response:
3.22.14
